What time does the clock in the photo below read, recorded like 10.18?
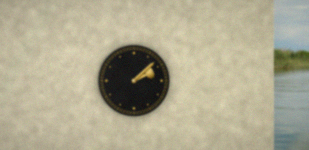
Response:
2.08
